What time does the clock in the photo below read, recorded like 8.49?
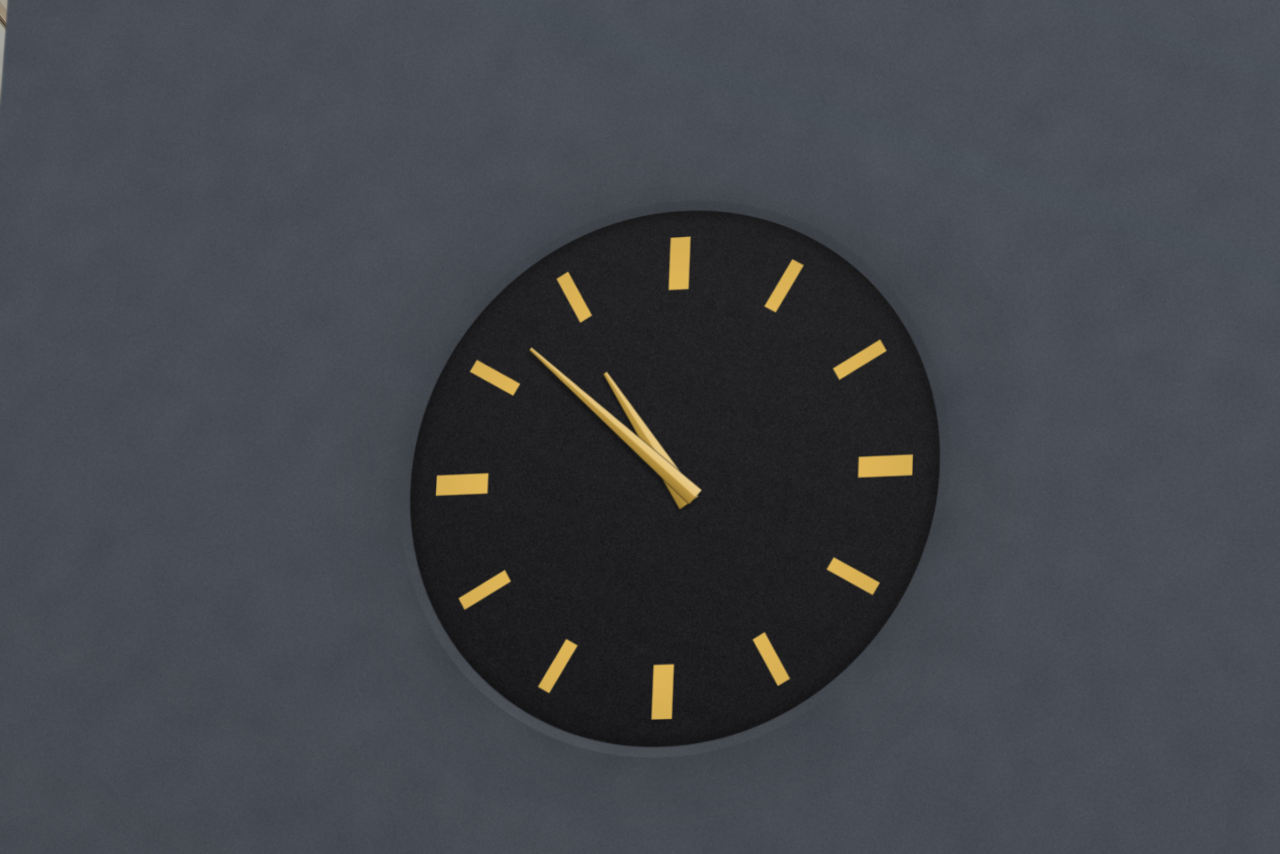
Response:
10.52
